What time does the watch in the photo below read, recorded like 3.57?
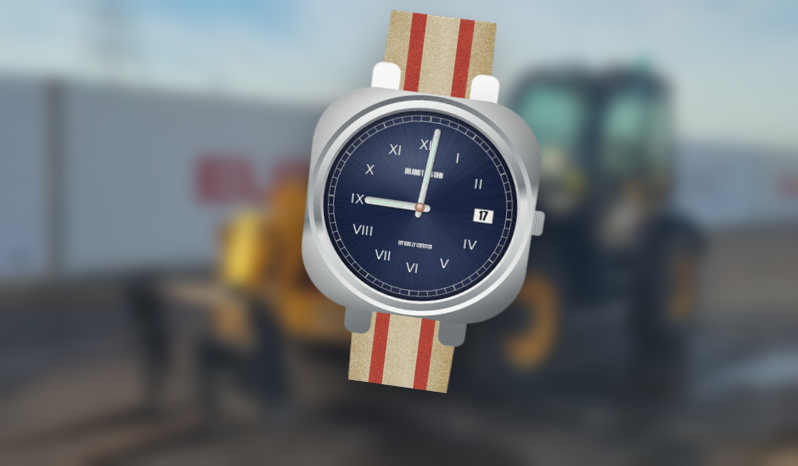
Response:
9.01
